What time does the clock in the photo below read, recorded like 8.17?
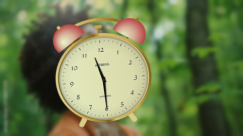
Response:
11.30
